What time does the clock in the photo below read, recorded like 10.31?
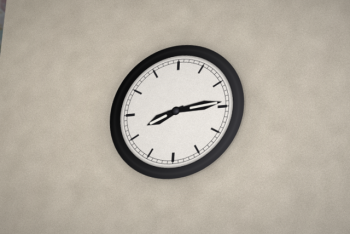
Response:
8.14
